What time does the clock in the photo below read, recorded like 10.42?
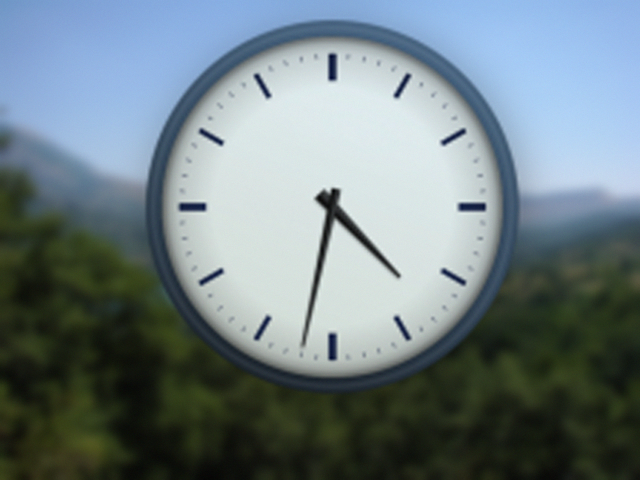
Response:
4.32
